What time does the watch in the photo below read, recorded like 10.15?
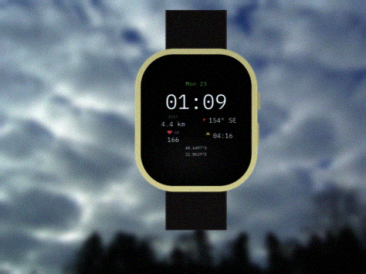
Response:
1.09
